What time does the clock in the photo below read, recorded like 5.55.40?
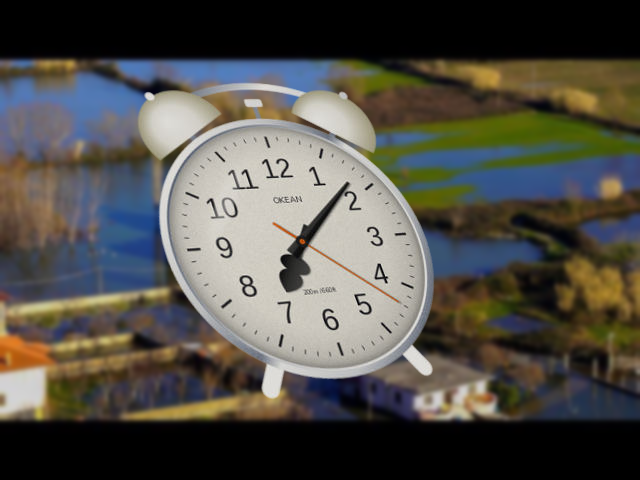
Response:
7.08.22
